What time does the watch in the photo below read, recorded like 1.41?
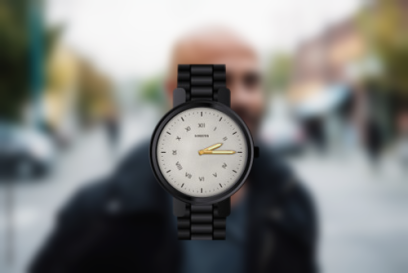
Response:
2.15
